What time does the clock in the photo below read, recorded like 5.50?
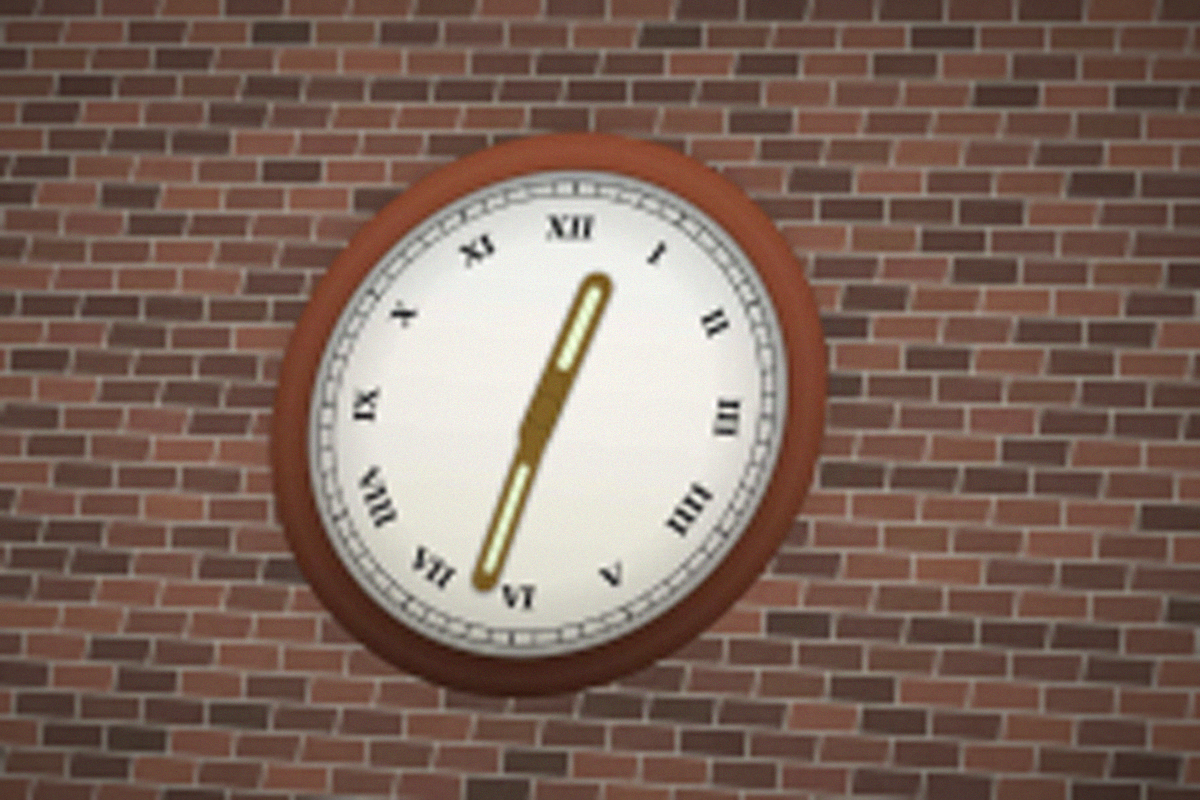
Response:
12.32
